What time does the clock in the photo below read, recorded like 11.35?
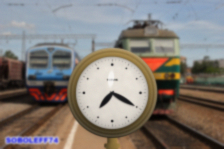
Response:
7.20
